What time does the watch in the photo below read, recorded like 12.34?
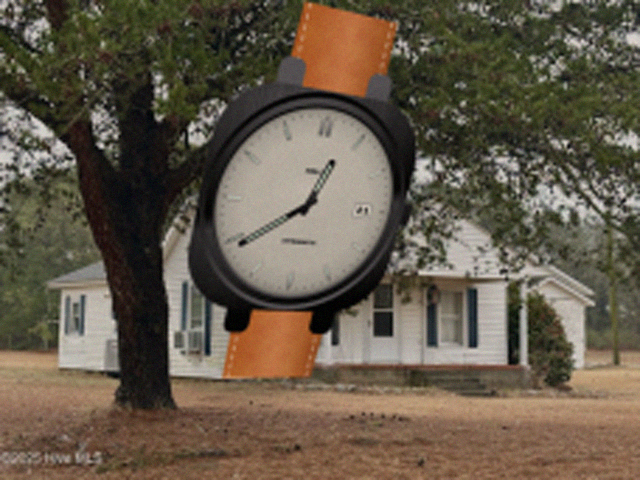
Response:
12.39
